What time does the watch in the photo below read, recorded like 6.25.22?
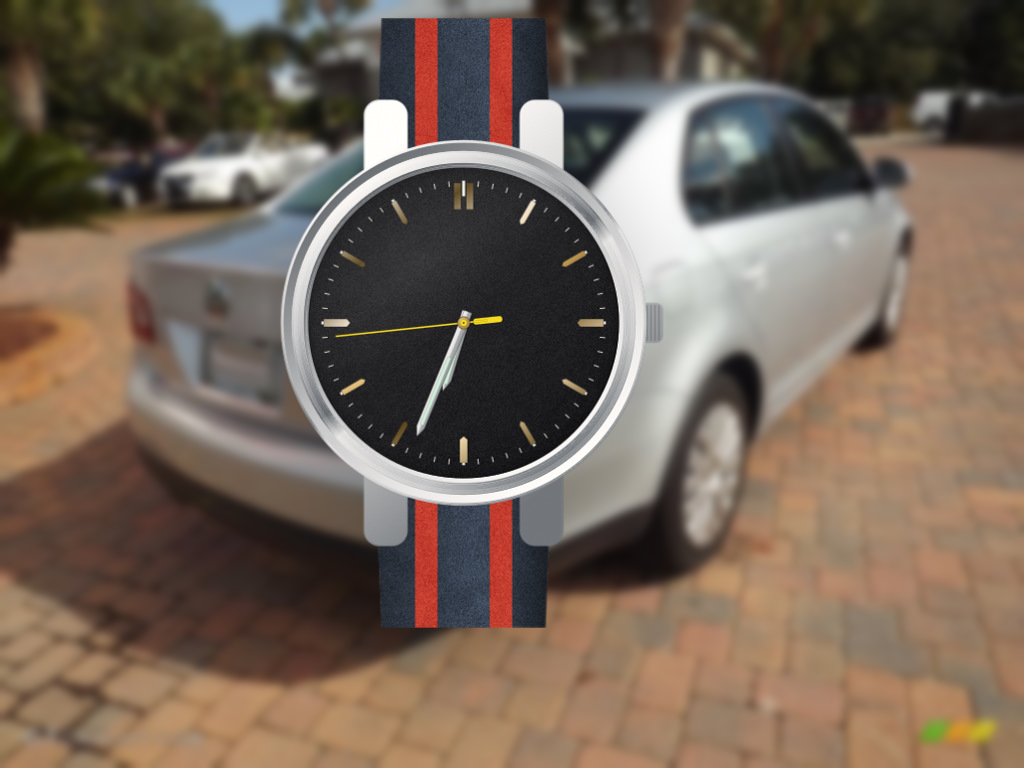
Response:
6.33.44
